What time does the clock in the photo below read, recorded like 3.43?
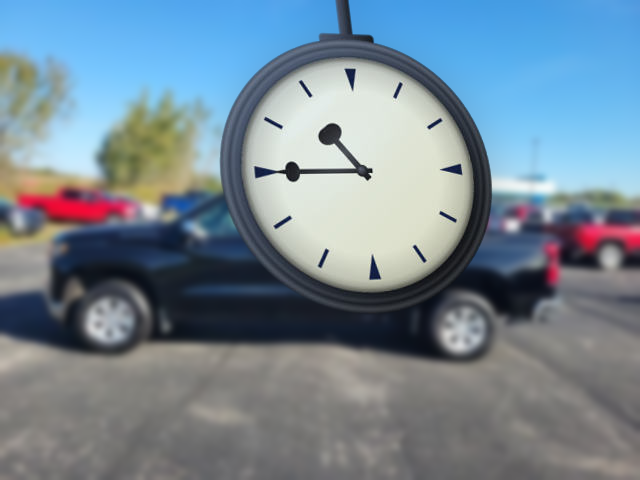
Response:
10.45
